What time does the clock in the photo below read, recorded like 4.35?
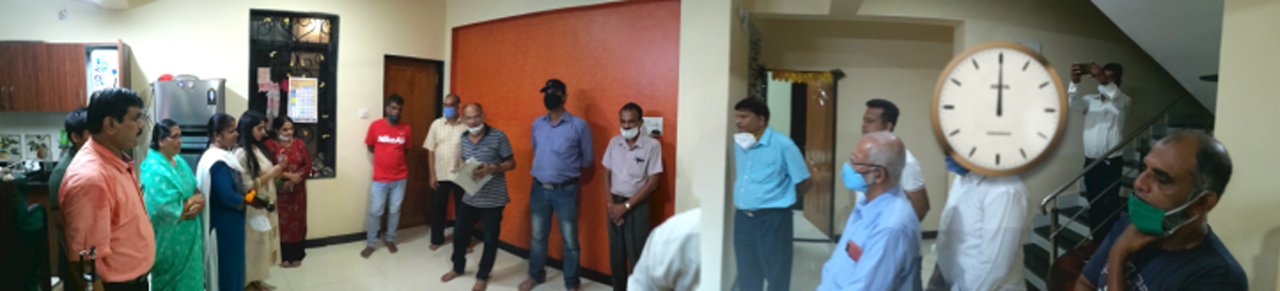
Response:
12.00
